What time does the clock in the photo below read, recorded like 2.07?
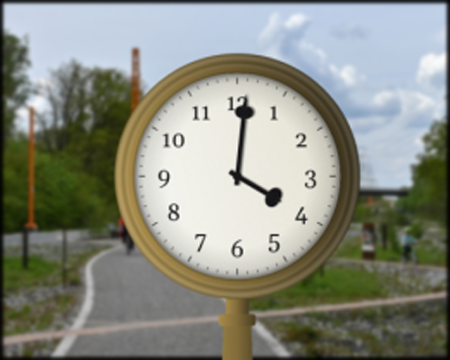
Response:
4.01
